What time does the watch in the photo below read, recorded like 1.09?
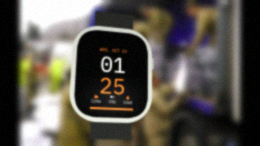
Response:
1.25
